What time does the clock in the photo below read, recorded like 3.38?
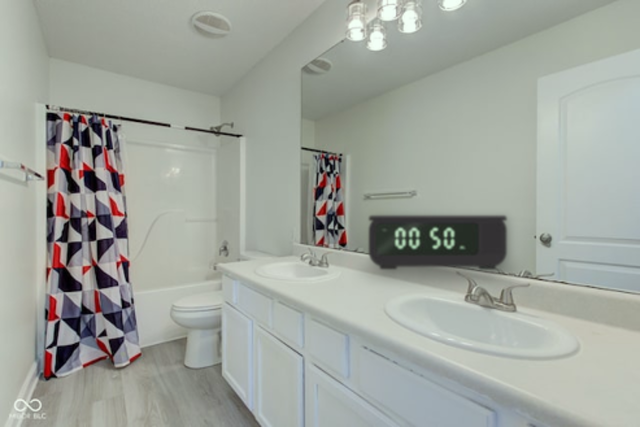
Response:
0.50
